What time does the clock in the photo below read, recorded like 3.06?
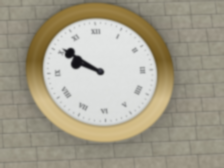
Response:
9.51
